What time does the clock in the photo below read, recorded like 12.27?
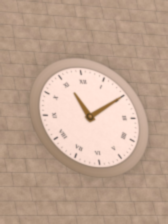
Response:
11.10
